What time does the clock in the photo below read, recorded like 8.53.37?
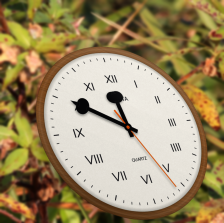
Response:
11.50.26
